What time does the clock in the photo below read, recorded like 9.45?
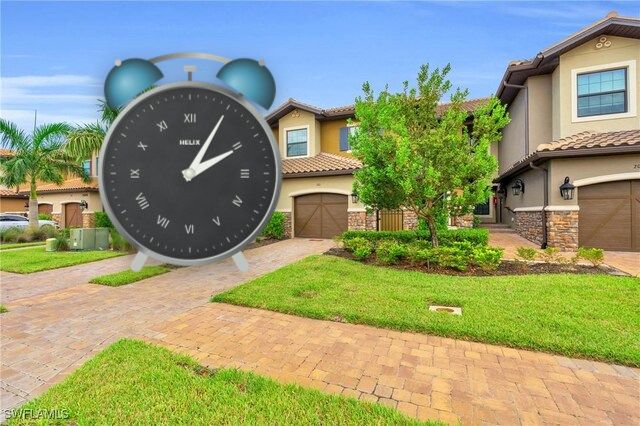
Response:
2.05
